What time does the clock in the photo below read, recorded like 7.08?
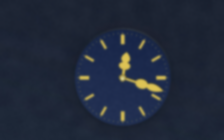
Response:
12.18
